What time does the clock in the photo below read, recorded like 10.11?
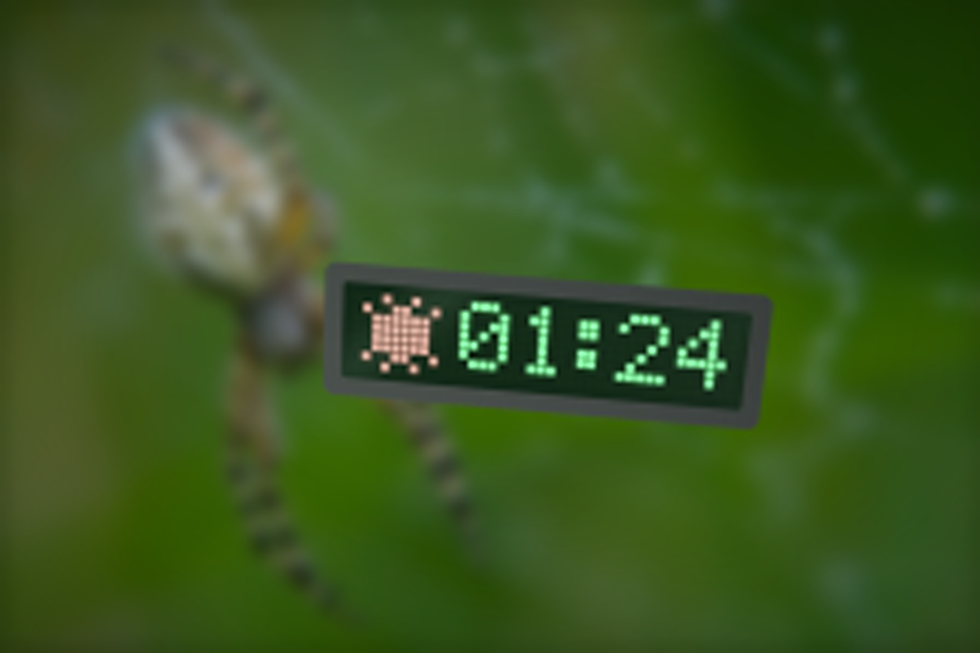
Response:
1.24
